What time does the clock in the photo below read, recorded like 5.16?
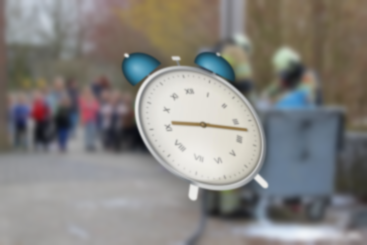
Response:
9.17
